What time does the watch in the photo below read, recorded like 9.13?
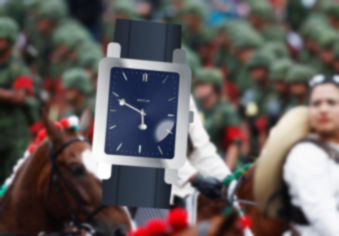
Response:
5.49
